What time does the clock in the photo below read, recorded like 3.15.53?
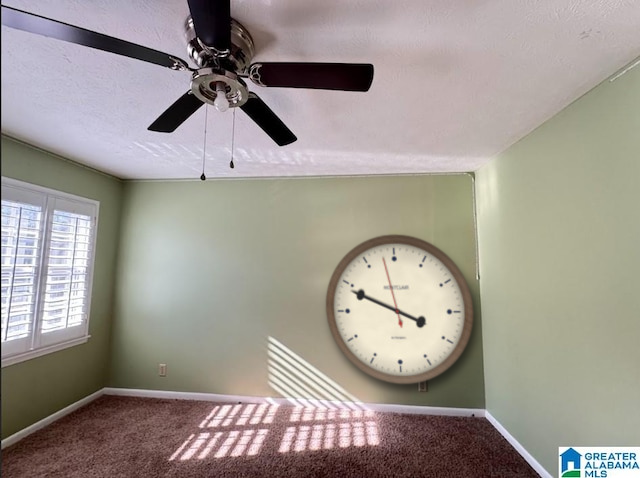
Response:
3.48.58
